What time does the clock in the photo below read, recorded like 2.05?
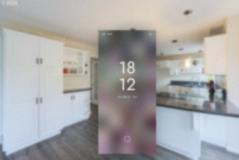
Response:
18.12
